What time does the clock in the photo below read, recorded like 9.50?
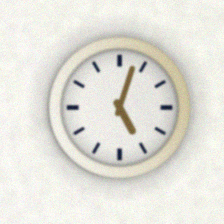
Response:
5.03
